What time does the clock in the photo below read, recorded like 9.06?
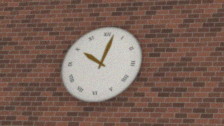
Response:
10.02
